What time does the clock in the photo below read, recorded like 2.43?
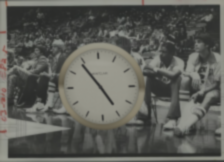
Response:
4.54
